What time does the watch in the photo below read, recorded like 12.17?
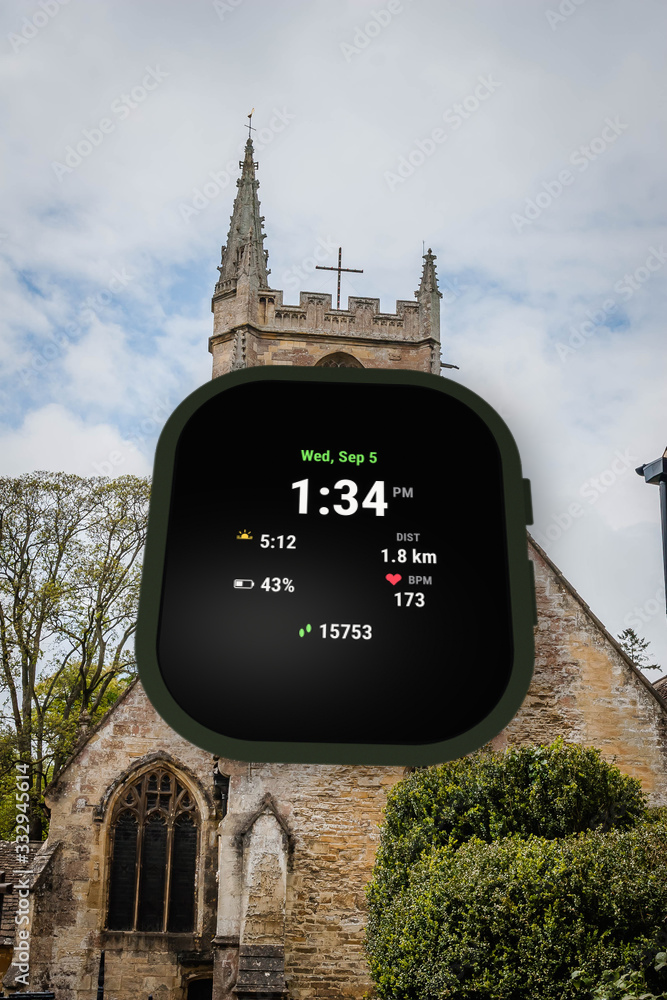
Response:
1.34
